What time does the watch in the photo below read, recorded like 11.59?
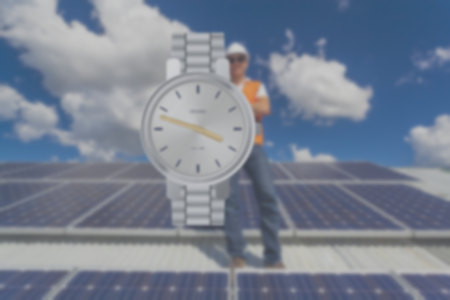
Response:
3.48
